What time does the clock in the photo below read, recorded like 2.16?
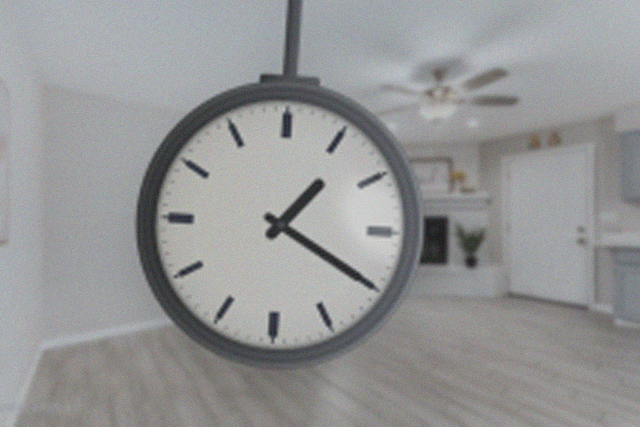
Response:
1.20
